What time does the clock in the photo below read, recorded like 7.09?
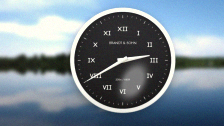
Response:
2.40
